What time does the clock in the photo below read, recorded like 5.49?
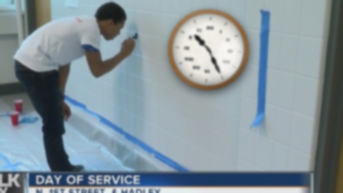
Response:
10.25
